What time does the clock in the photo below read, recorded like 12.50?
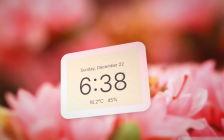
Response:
6.38
